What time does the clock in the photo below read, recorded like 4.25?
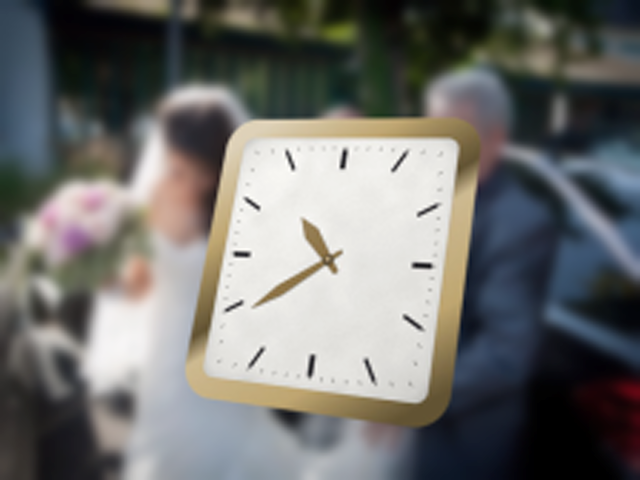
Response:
10.39
